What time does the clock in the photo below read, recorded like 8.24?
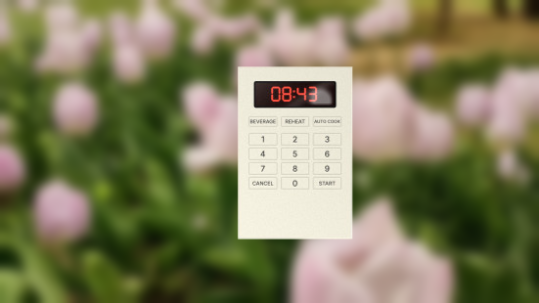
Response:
8.43
